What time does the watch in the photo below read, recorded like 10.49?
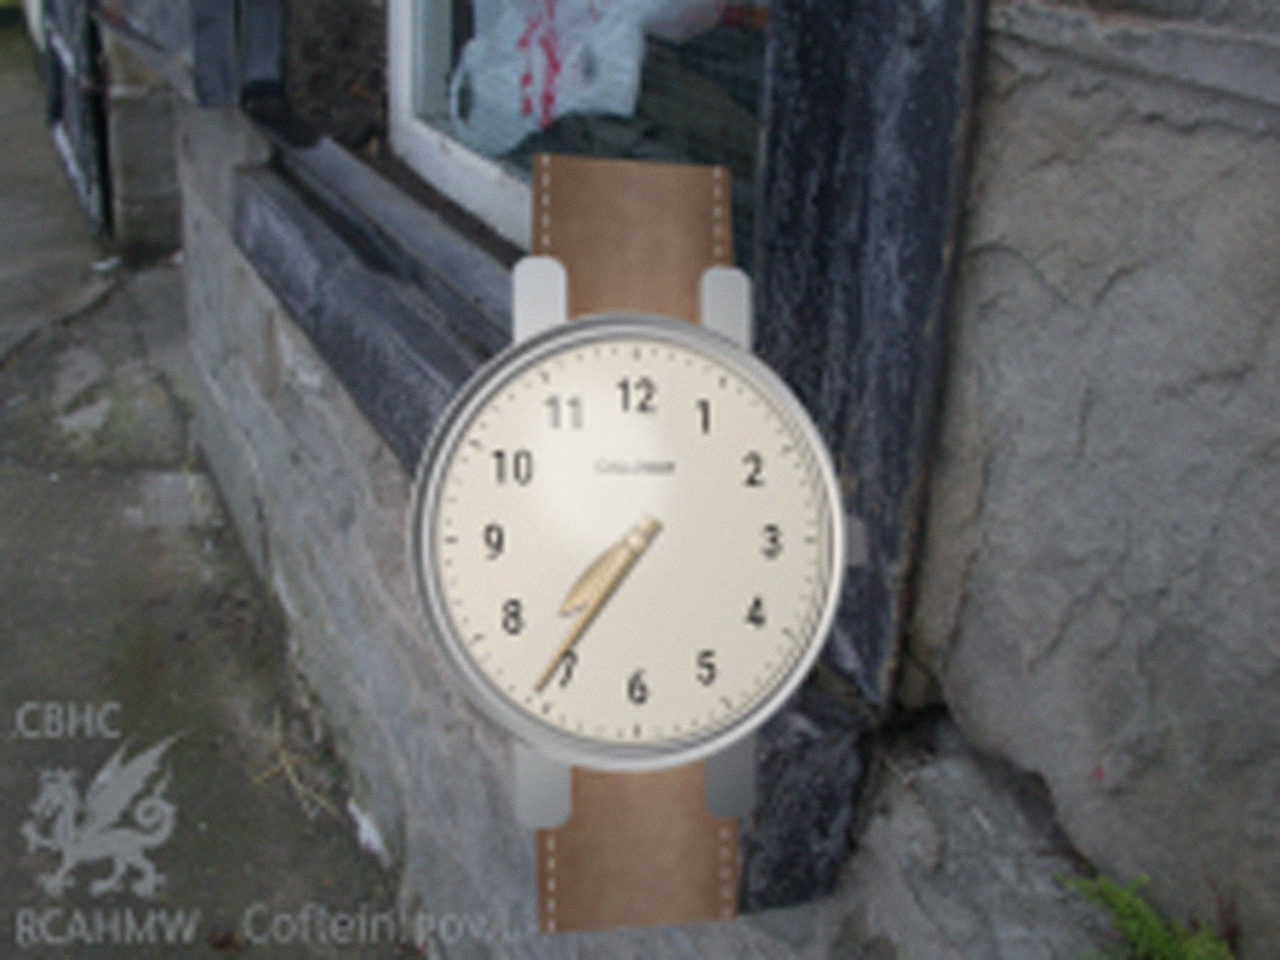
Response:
7.36
